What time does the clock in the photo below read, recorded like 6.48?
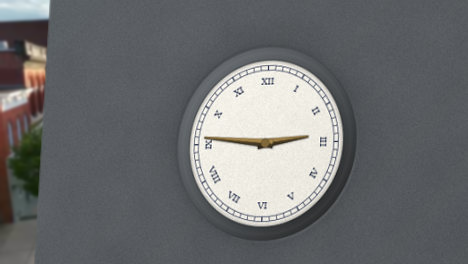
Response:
2.46
